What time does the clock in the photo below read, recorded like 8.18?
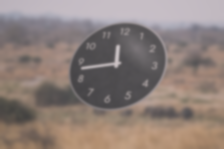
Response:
11.43
